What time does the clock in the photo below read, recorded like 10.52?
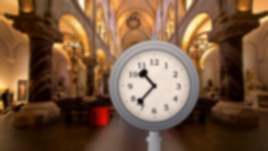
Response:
10.37
